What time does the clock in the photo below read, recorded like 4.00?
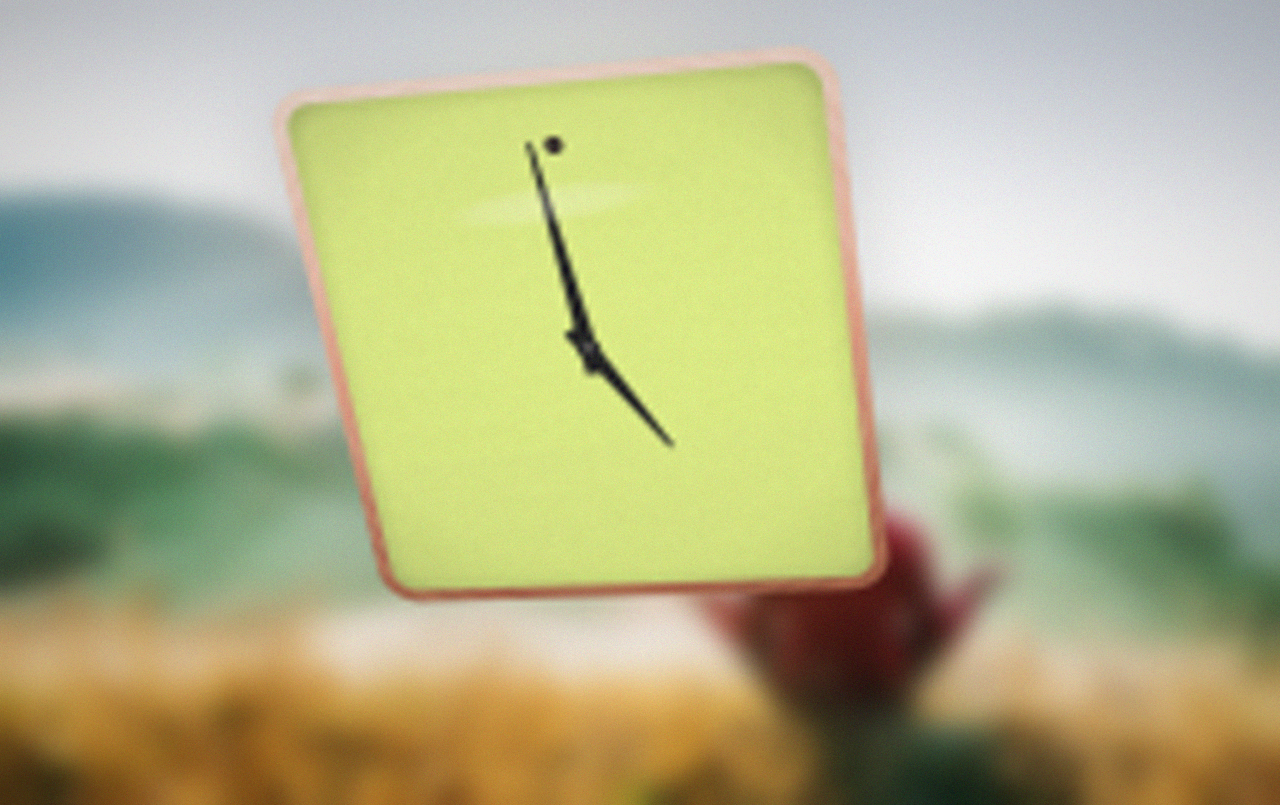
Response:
4.59
